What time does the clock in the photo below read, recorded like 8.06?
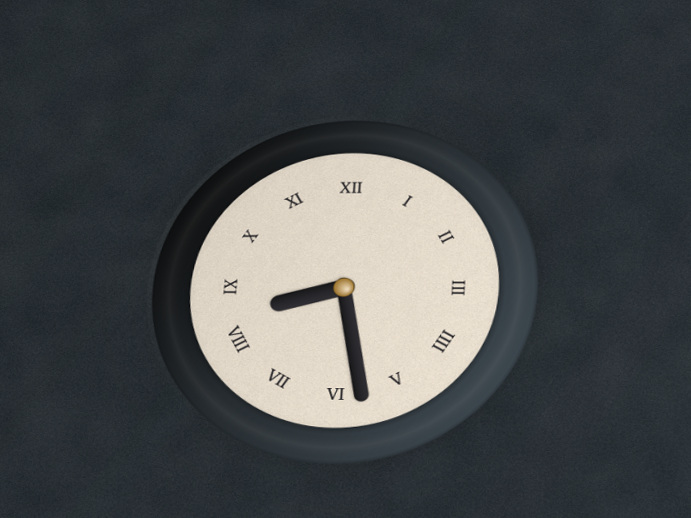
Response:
8.28
